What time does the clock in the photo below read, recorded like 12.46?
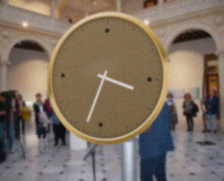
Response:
3.33
